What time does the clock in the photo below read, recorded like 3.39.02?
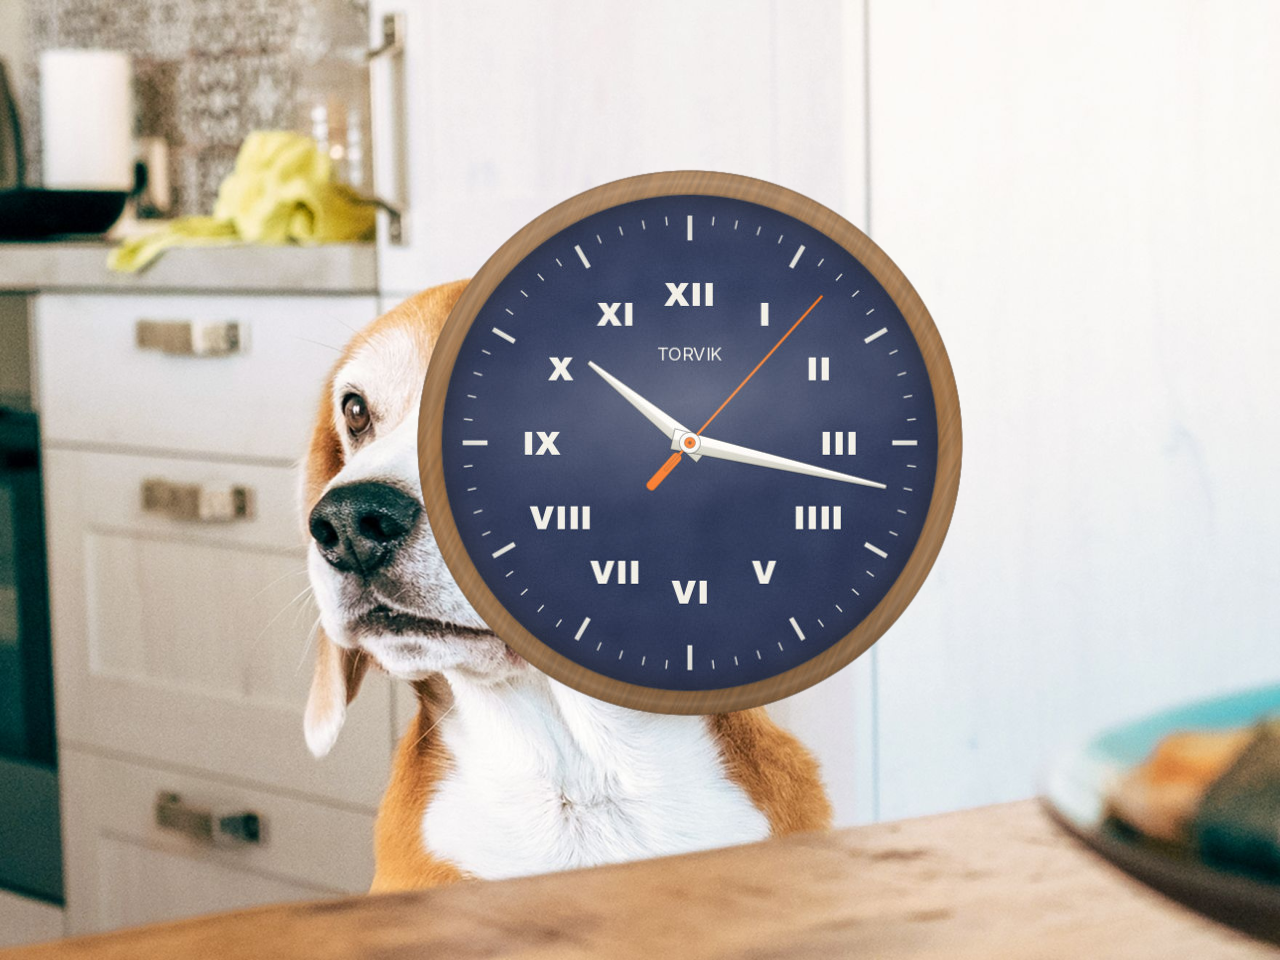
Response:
10.17.07
